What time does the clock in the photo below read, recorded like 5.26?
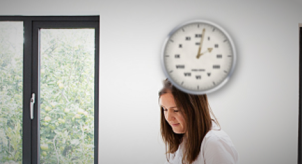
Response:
2.02
